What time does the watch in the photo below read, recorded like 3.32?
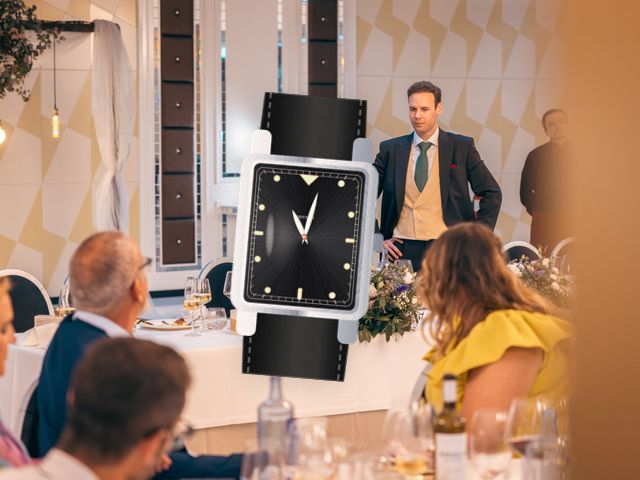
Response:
11.02
